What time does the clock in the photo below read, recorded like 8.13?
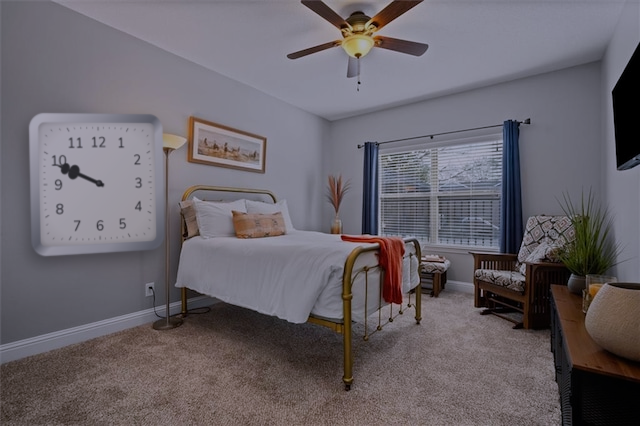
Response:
9.49
